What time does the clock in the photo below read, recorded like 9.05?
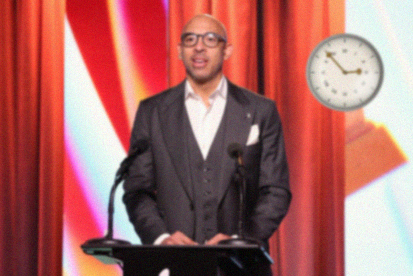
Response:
2.53
